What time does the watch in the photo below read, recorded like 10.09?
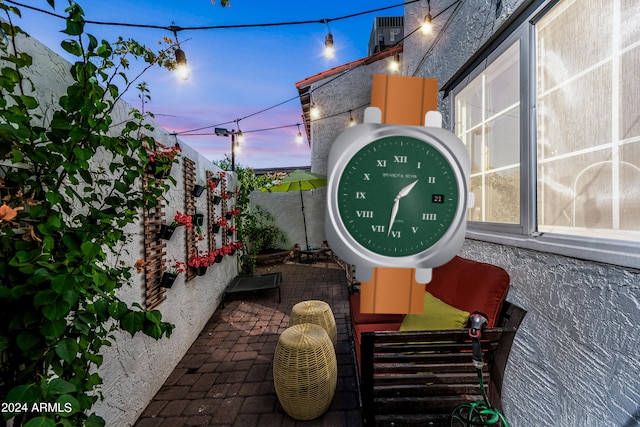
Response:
1.32
